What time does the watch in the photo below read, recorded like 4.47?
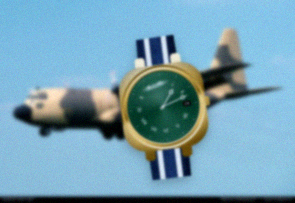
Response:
1.12
